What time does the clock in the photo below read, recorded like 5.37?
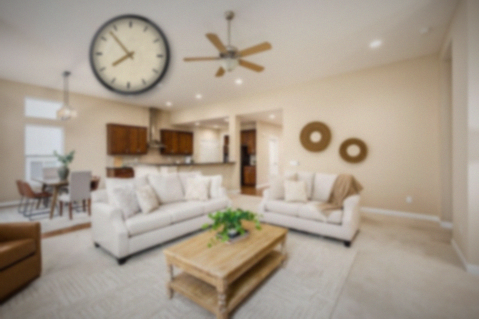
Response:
7.53
